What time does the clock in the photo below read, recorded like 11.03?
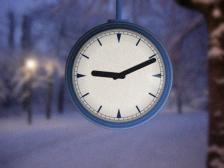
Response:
9.11
